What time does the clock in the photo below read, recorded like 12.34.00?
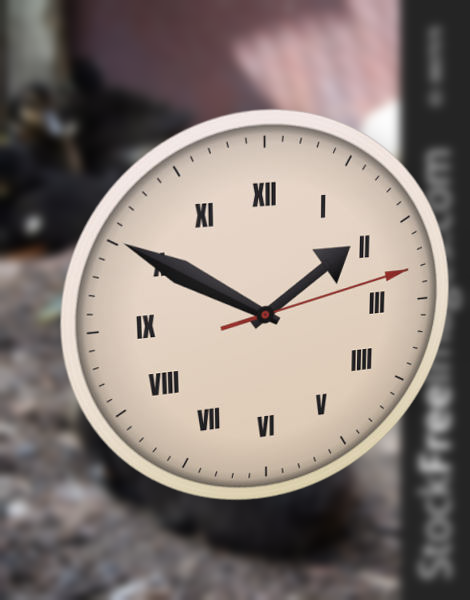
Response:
1.50.13
